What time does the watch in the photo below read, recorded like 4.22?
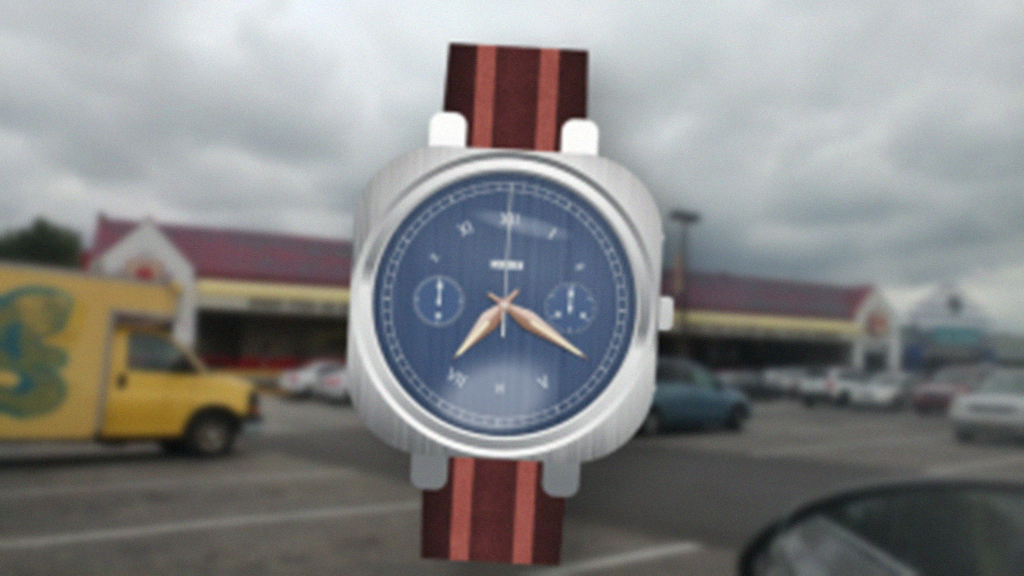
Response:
7.20
